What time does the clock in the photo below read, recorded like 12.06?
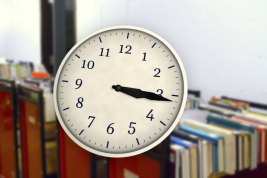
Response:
3.16
